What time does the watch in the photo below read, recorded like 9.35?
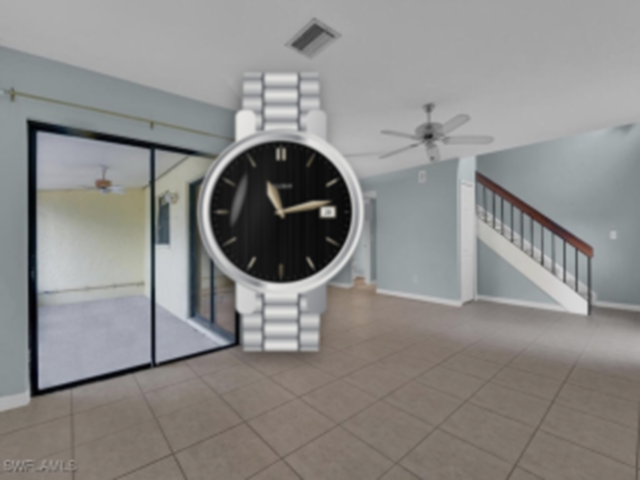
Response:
11.13
